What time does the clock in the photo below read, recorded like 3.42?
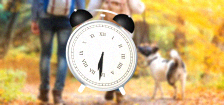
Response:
6.31
